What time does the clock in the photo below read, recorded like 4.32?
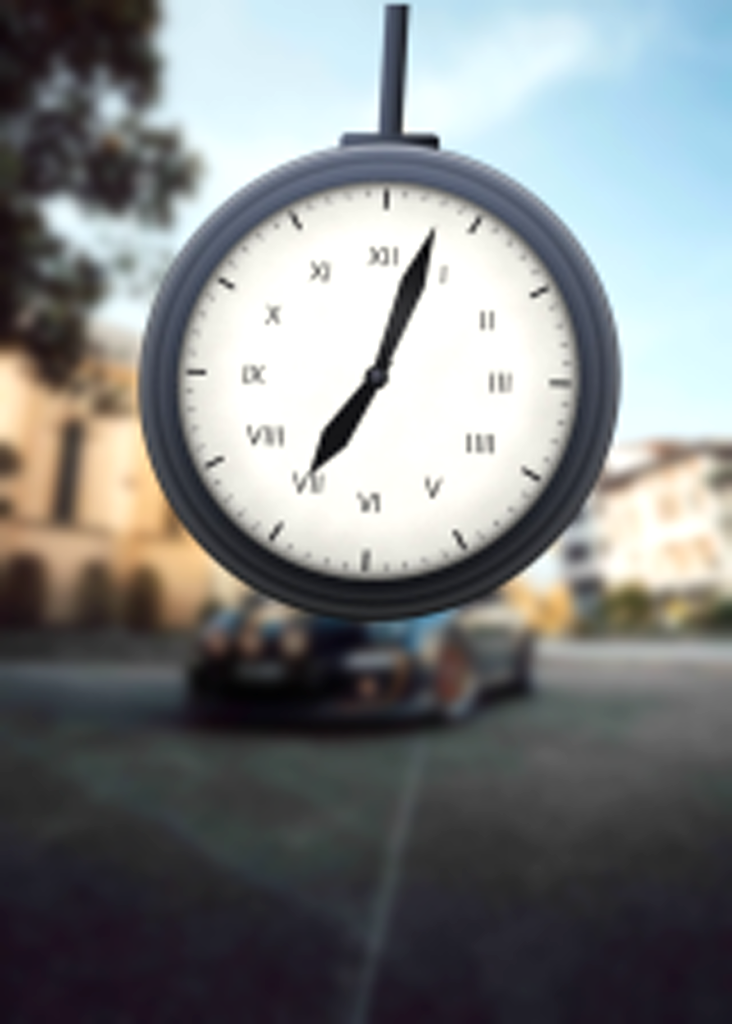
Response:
7.03
